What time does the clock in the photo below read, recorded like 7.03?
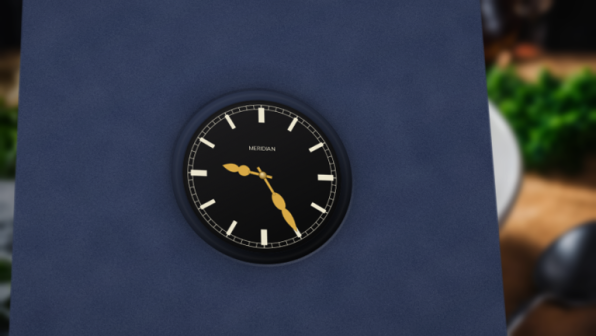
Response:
9.25
